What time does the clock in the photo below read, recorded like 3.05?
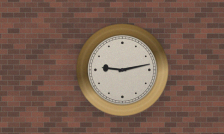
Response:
9.13
